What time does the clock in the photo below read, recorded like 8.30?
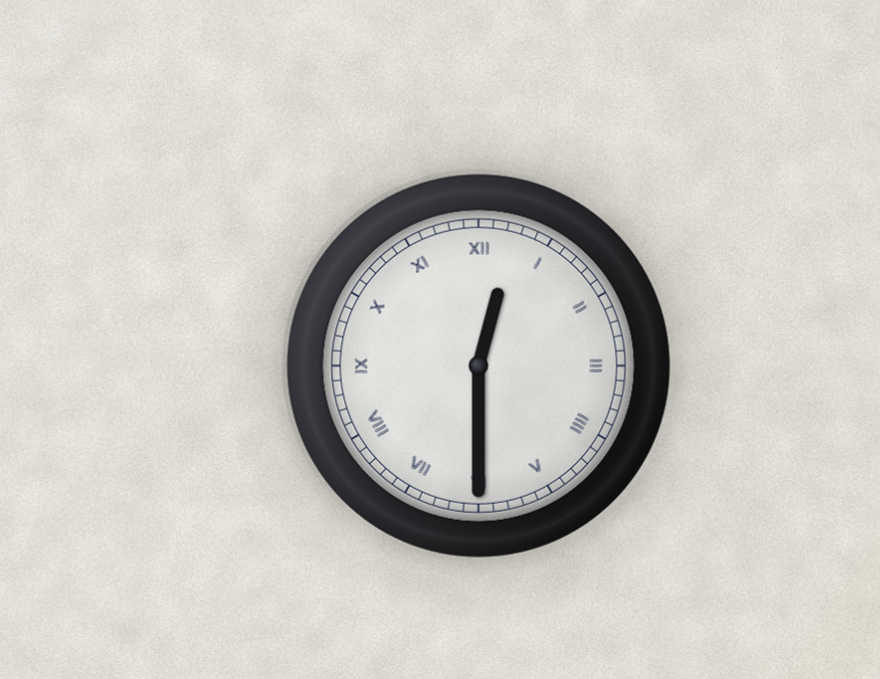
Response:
12.30
